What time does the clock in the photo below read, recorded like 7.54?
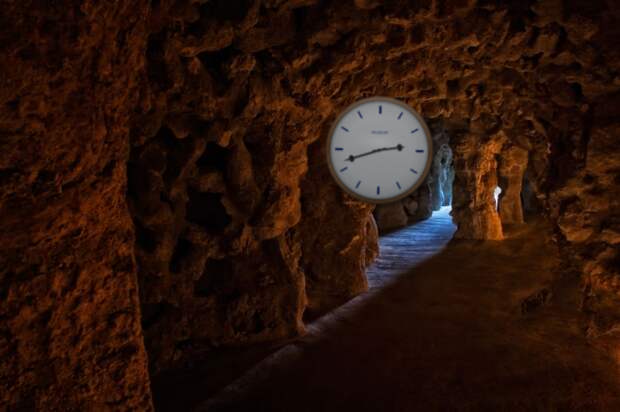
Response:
2.42
